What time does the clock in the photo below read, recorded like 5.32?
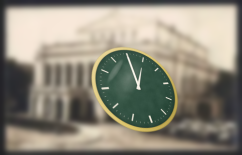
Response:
1.00
